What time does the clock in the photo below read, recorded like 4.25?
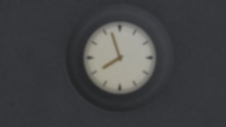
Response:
7.57
